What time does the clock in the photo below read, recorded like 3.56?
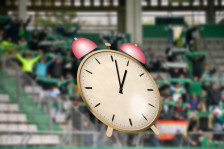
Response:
1.01
